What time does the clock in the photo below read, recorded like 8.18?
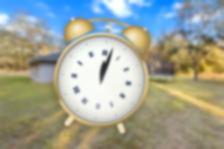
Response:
12.02
